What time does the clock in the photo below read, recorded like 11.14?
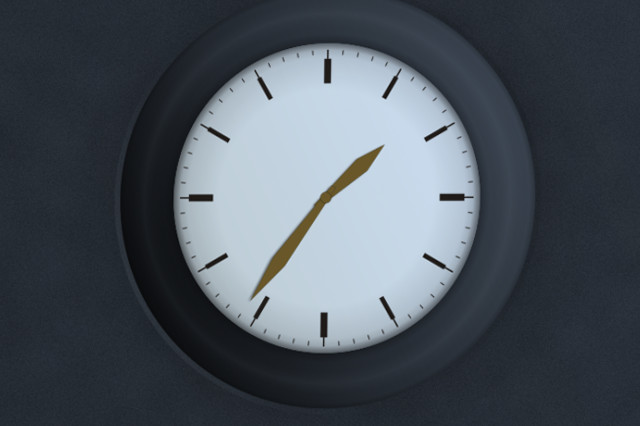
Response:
1.36
